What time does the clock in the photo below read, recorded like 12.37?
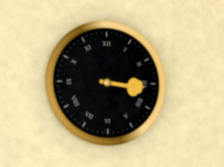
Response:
3.16
